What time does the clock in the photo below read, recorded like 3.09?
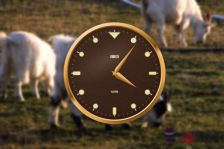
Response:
4.06
